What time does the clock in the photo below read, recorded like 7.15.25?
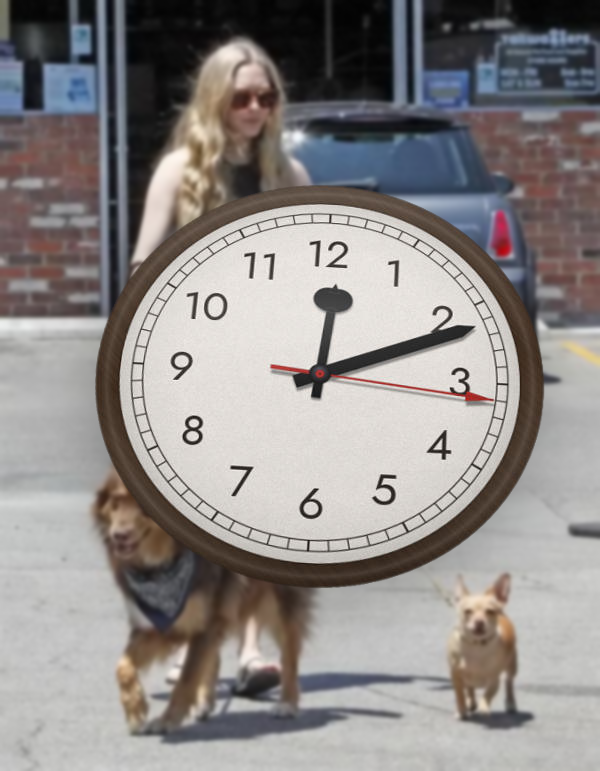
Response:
12.11.16
